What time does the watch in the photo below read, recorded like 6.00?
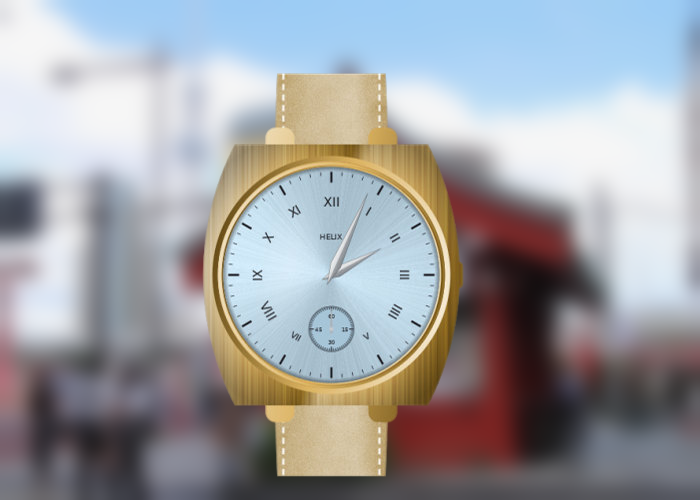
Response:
2.04
